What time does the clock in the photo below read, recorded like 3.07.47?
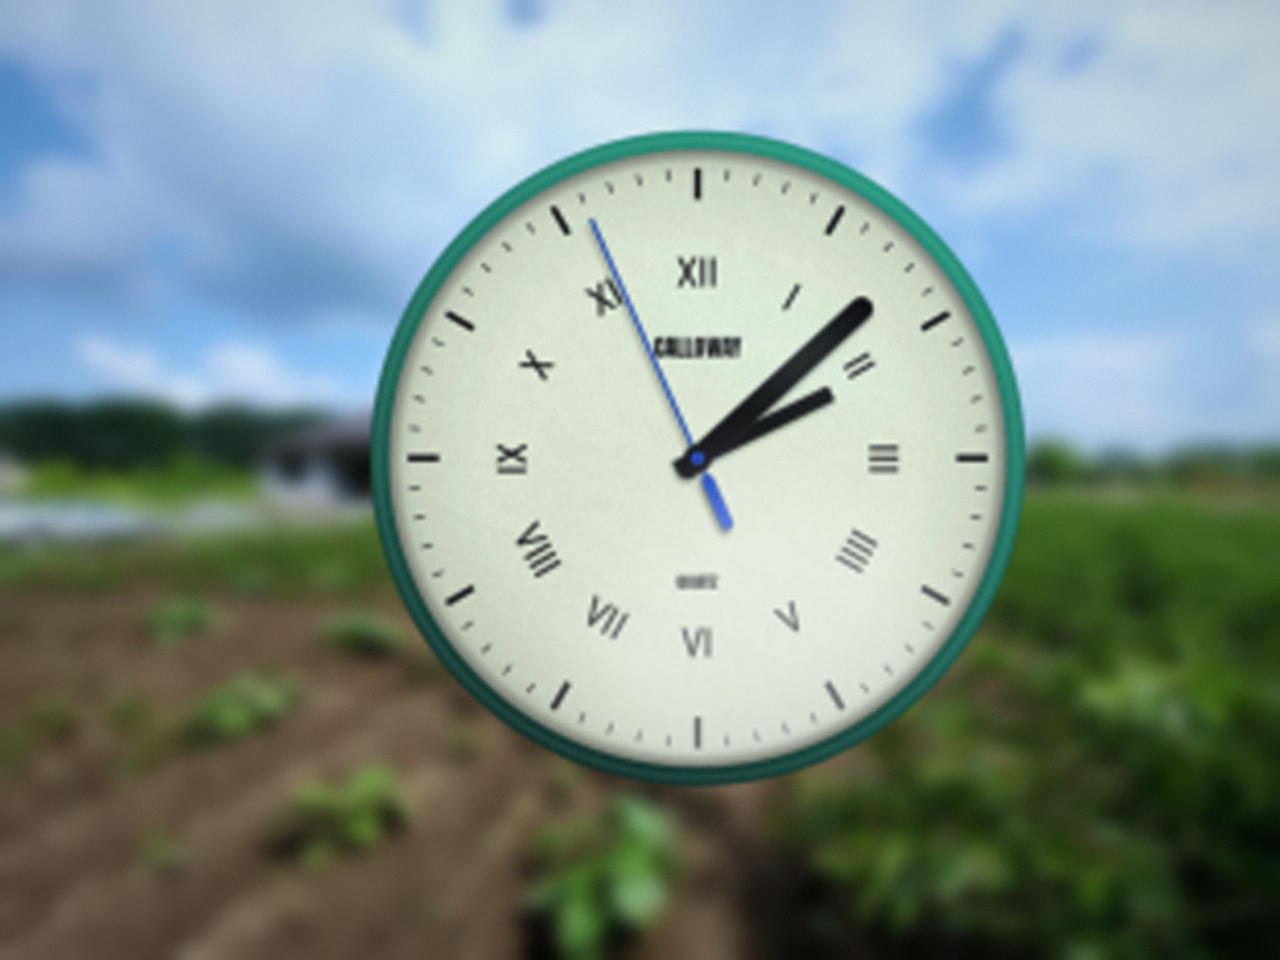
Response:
2.07.56
